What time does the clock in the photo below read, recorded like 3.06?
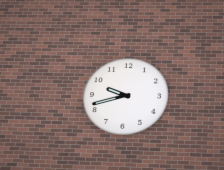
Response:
9.42
